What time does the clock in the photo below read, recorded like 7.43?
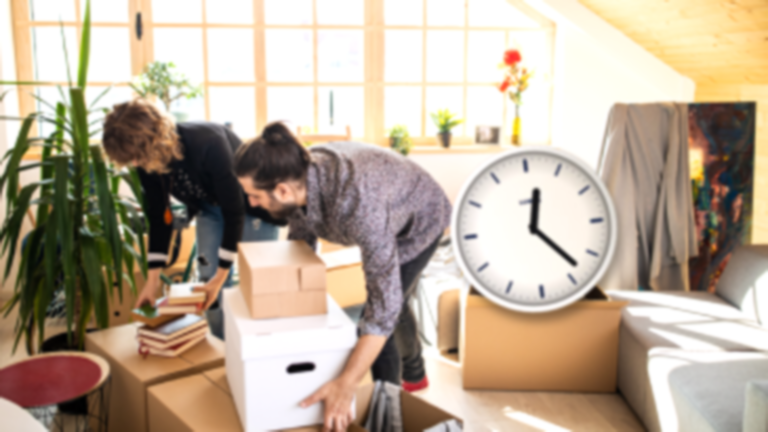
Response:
12.23
